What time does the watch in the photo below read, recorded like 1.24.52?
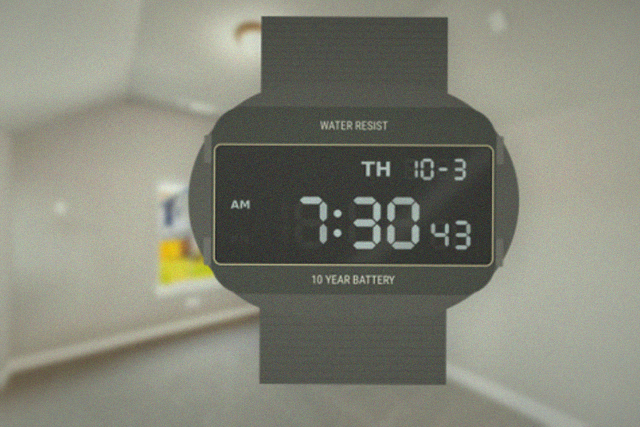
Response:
7.30.43
